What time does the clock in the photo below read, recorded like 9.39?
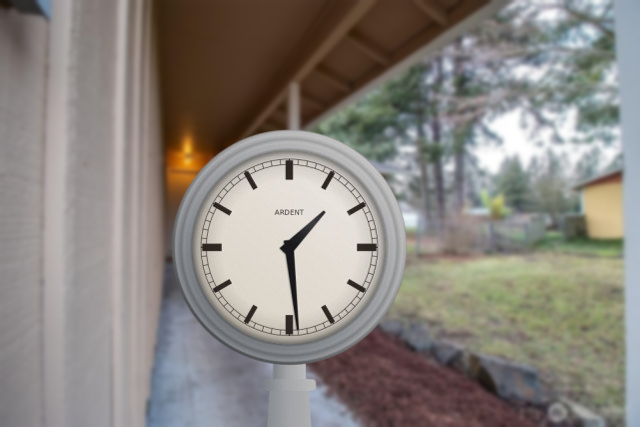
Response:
1.29
